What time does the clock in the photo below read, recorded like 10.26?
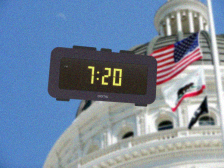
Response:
7.20
